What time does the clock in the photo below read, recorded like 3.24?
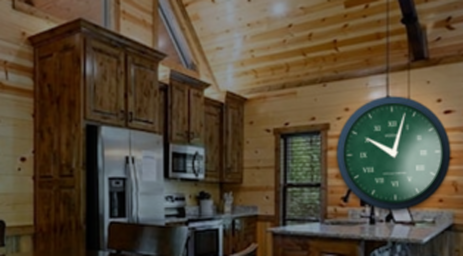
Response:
10.03
